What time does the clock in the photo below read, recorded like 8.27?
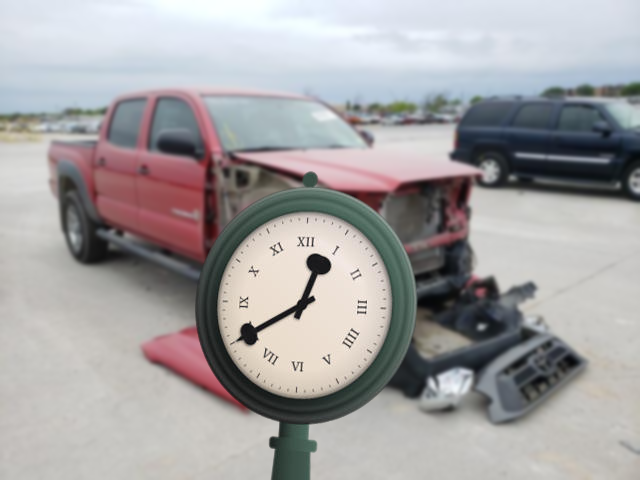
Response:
12.40
